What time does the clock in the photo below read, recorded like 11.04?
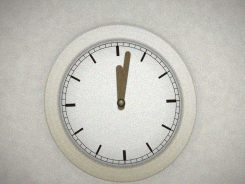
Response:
12.02
